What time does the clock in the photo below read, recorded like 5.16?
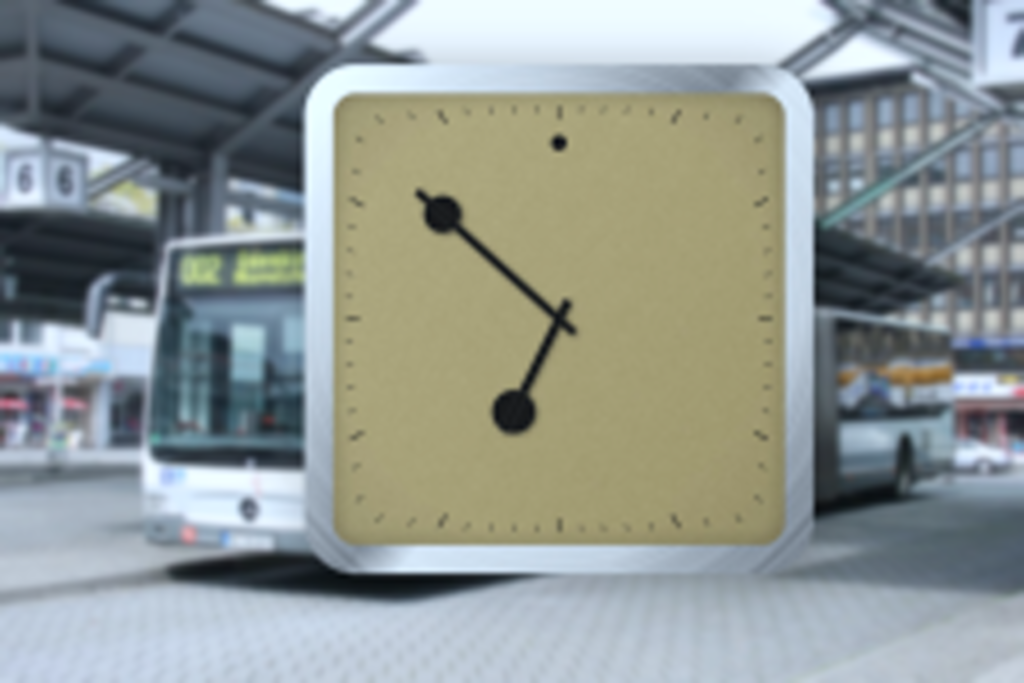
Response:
6.52
